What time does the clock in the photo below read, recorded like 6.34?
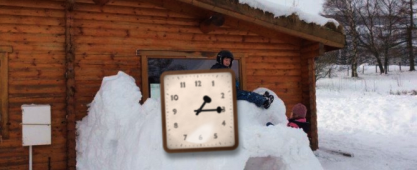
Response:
1.15
